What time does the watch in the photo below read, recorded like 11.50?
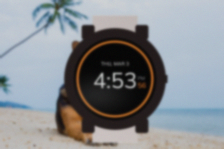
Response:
4.53
